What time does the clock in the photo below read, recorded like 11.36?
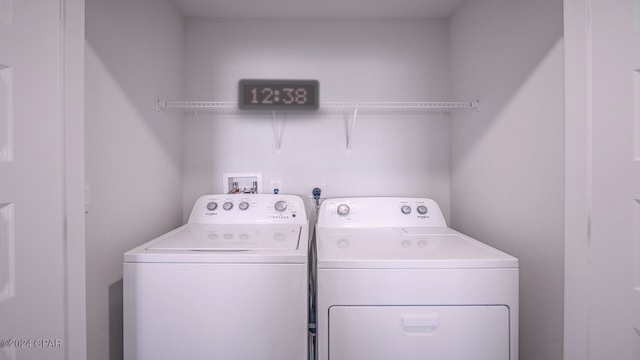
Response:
12.38
